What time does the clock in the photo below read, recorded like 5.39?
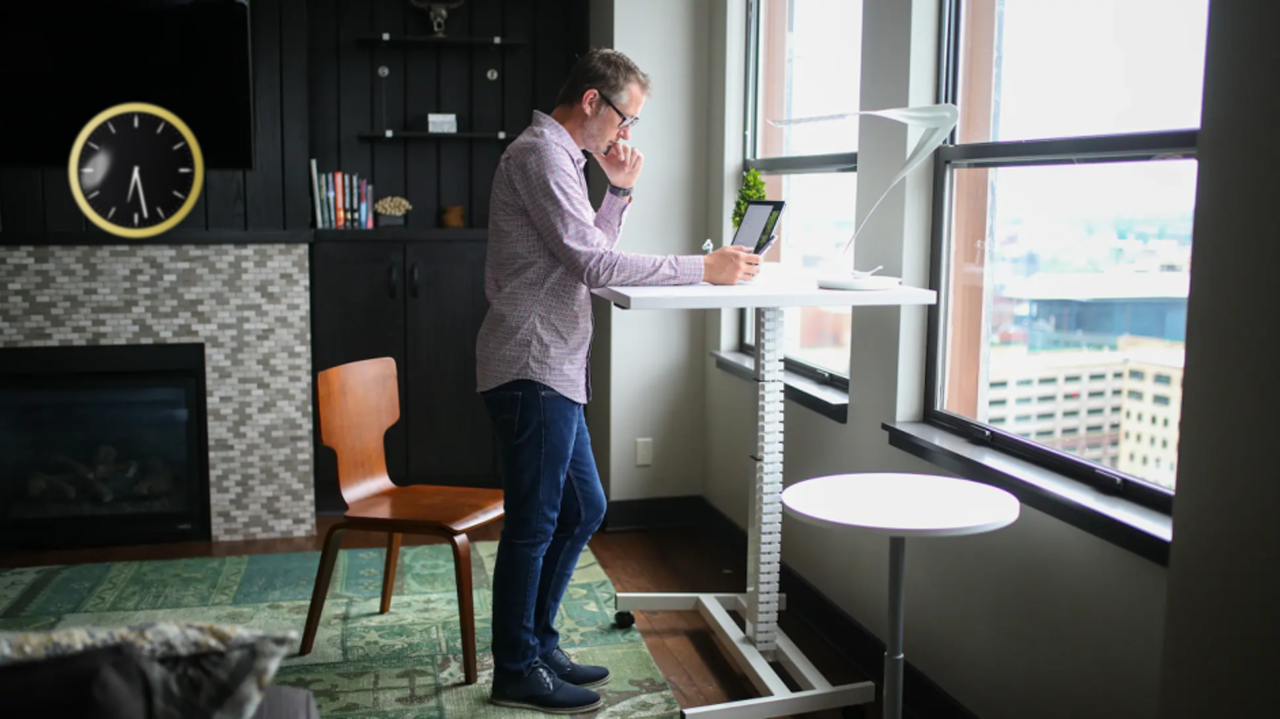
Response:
6.28
